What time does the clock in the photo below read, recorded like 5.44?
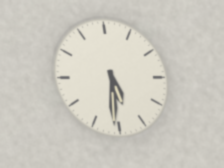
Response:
5.31
